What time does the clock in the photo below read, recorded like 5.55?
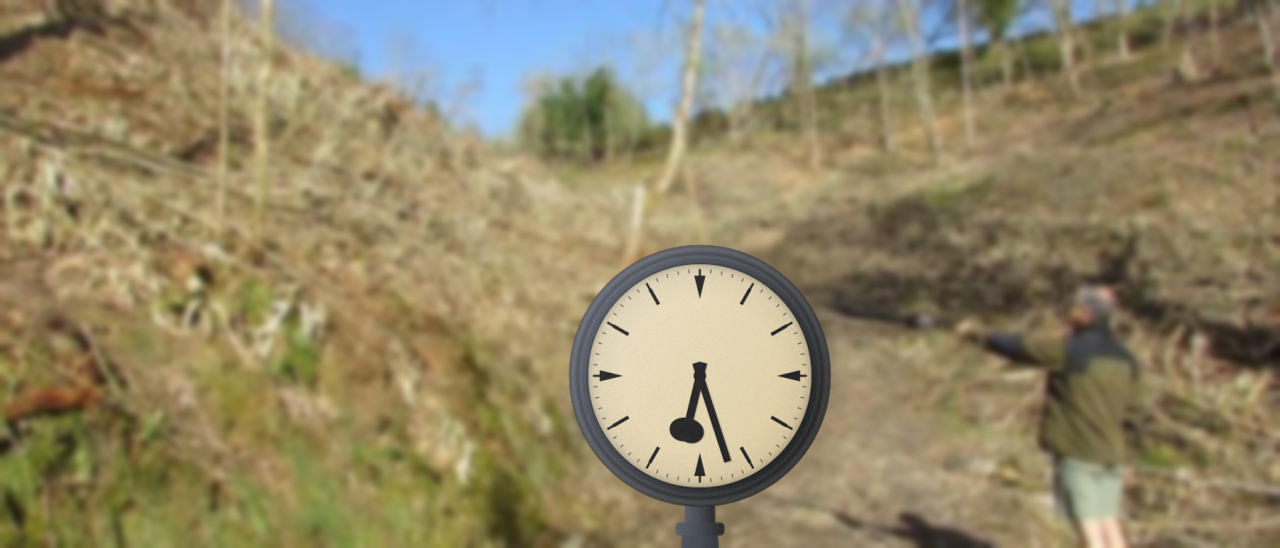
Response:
6.27
